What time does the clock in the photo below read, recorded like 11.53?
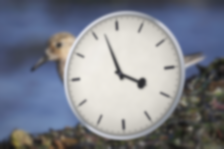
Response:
3.57
